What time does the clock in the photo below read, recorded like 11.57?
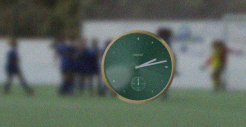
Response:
2.13
